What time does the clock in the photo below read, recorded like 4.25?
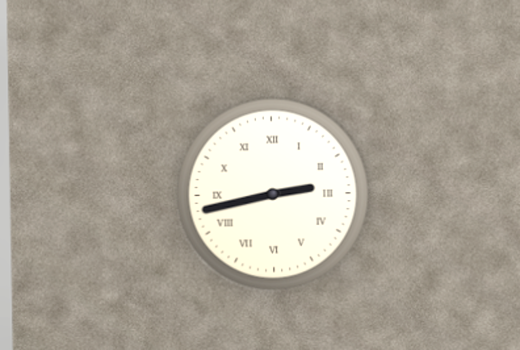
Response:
2.43
